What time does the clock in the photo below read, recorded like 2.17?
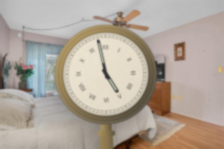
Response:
4.58
